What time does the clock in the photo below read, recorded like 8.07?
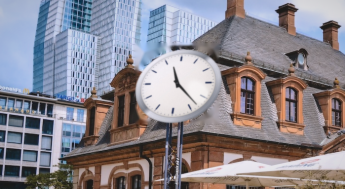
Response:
11.23
